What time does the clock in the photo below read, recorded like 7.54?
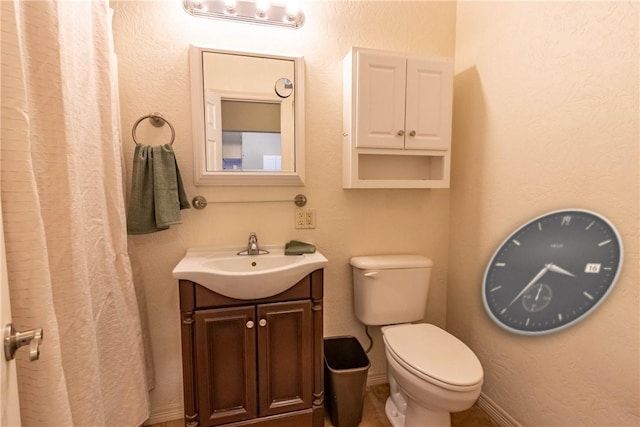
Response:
3.35
